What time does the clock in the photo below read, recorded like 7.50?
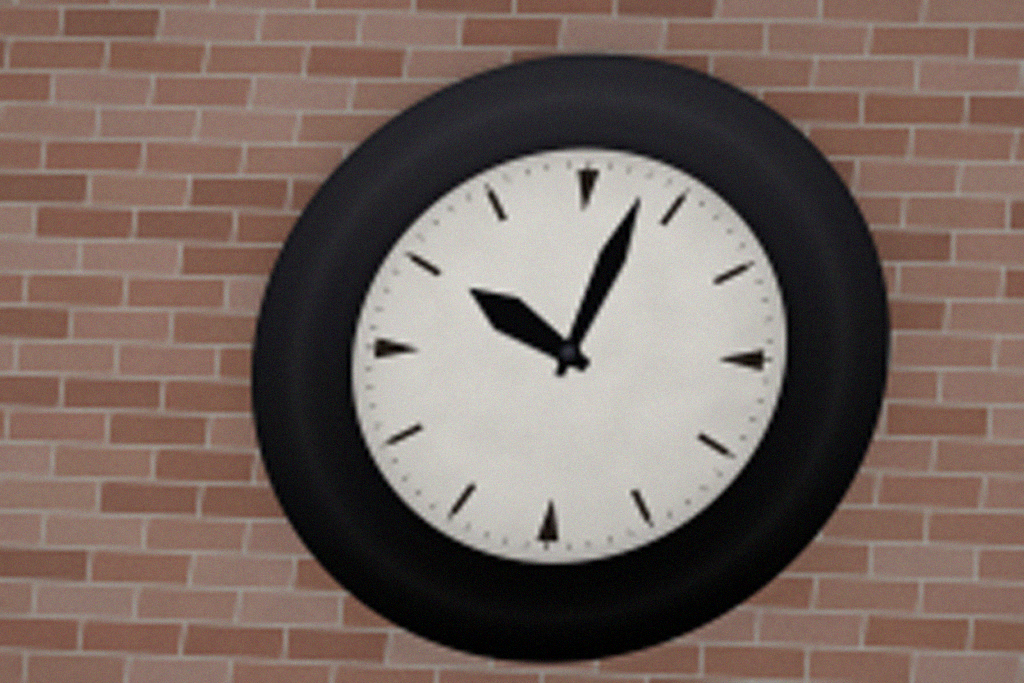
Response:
10.03
